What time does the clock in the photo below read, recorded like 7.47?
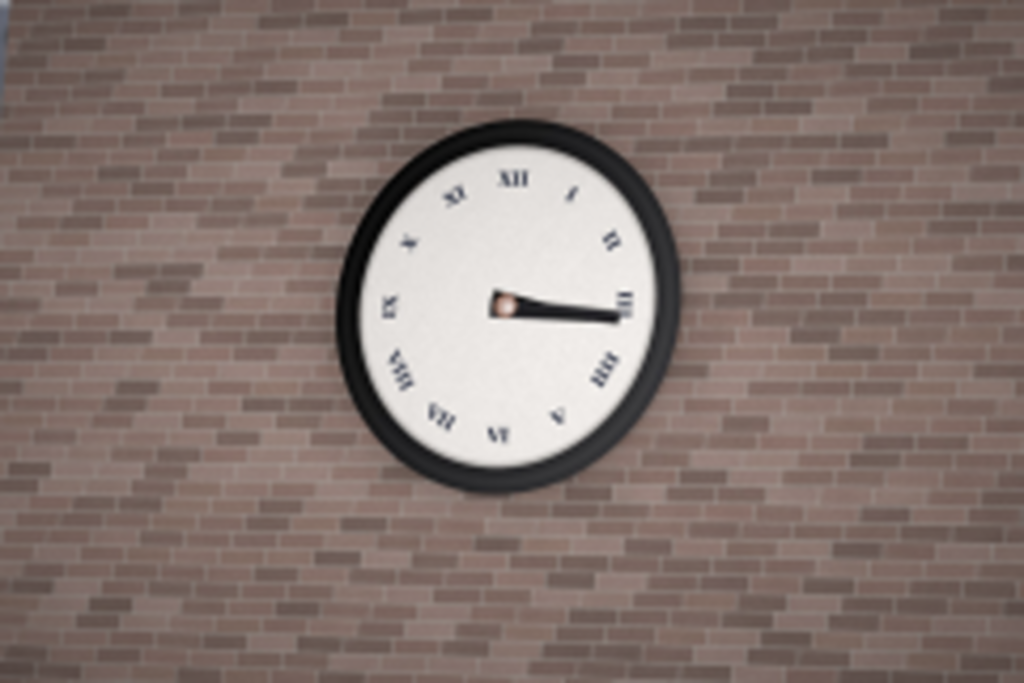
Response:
3.16
